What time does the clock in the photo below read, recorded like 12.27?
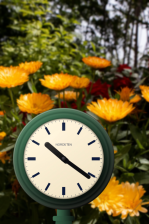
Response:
10.21
